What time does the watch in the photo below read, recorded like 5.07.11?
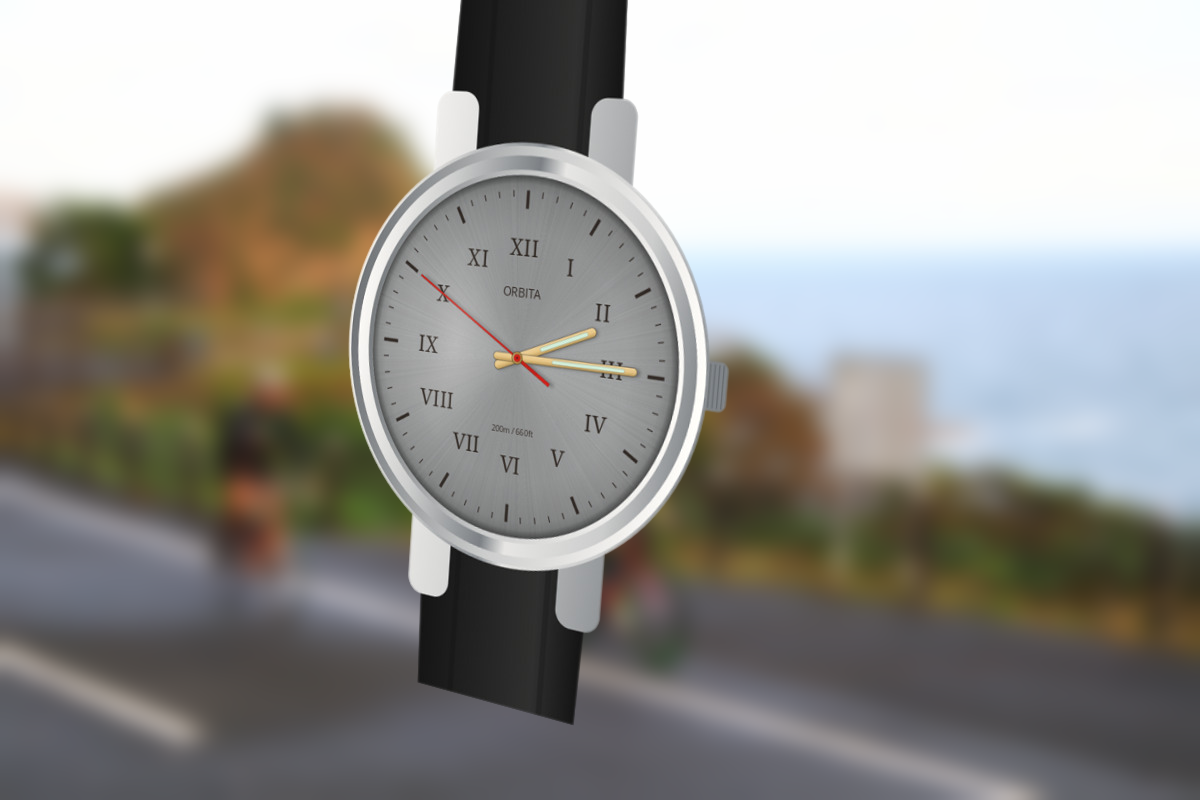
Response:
2.14.50
